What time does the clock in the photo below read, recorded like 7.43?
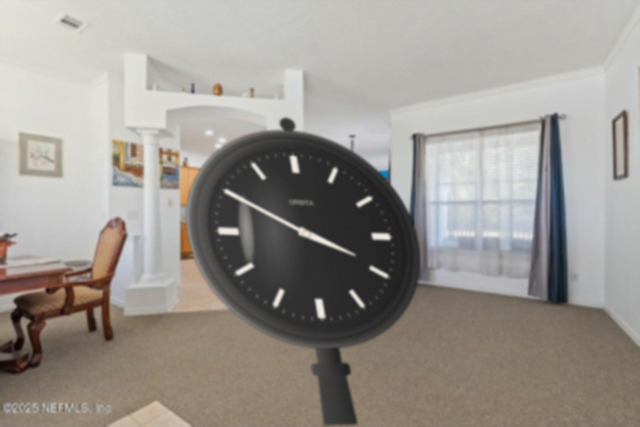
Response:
3.50
